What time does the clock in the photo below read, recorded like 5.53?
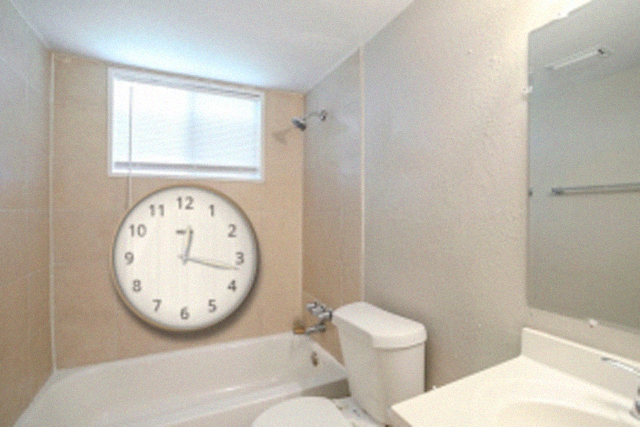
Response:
12.17
